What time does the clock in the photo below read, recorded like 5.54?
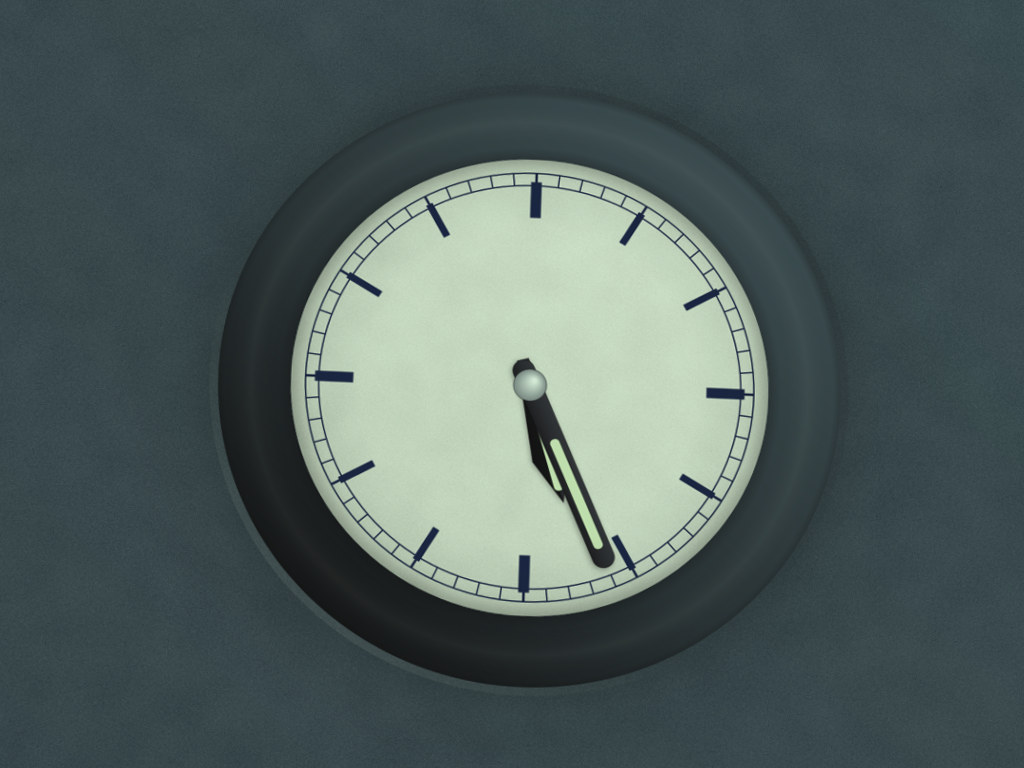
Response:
5.26
